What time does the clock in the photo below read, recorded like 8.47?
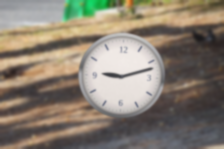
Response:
9.12
